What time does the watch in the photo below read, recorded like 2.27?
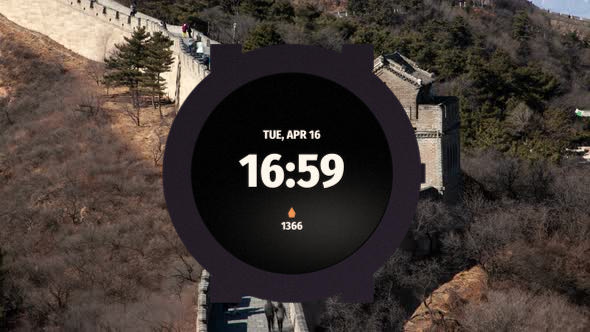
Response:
16.59
